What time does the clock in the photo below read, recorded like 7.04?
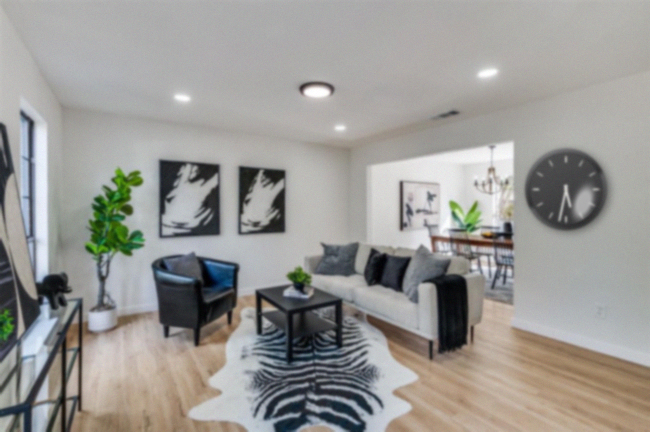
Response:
5.32
